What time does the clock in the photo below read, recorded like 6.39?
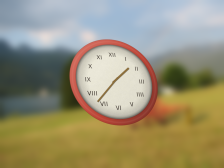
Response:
1.37
